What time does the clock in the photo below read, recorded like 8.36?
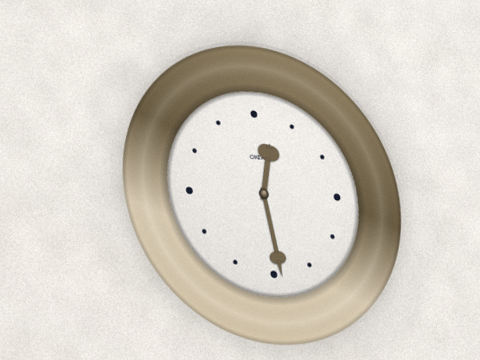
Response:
12.29
